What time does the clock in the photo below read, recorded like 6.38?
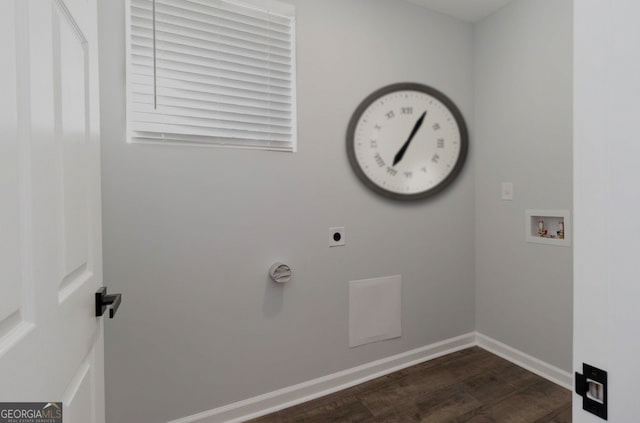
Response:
7.05
